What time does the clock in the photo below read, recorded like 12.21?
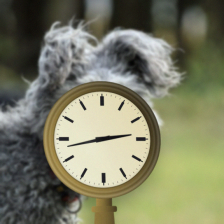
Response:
2.43
